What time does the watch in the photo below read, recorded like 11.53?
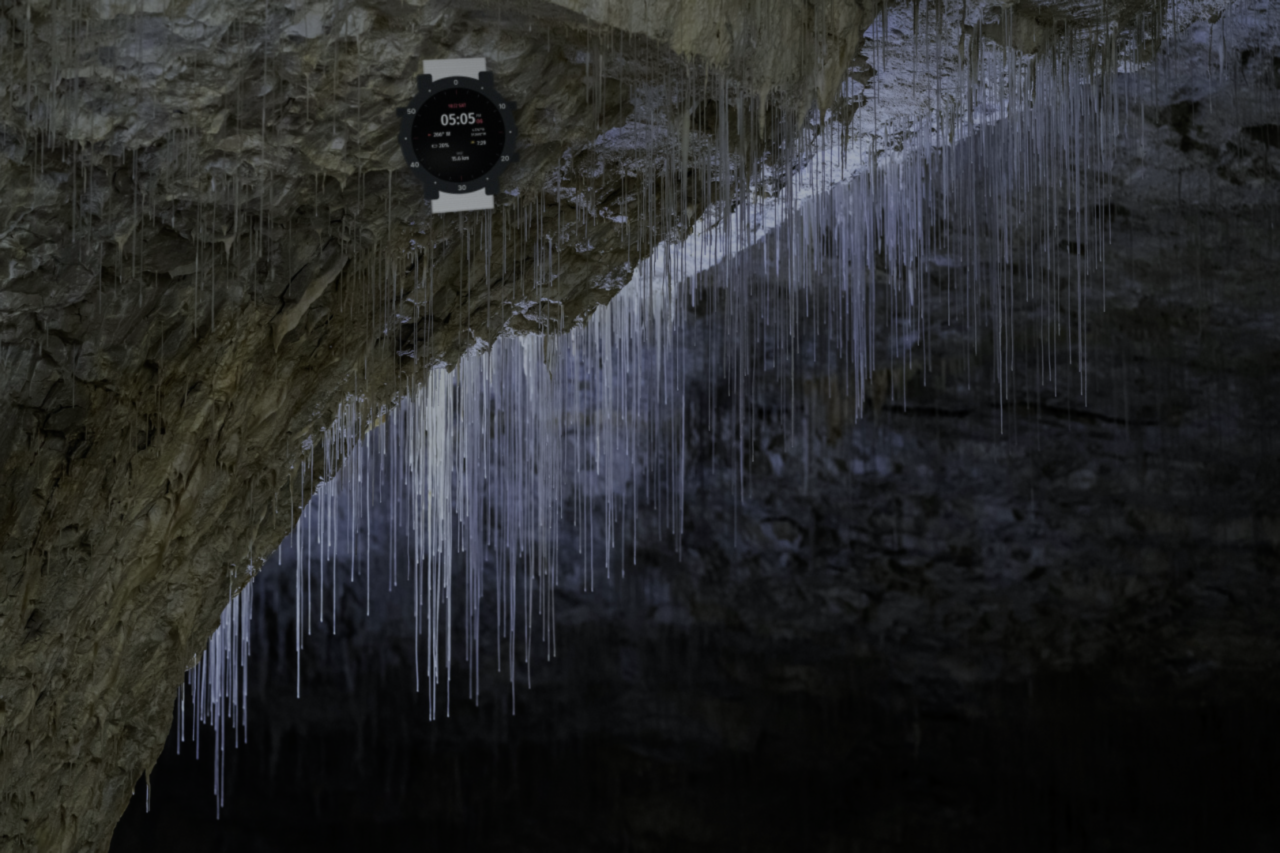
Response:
5.05
